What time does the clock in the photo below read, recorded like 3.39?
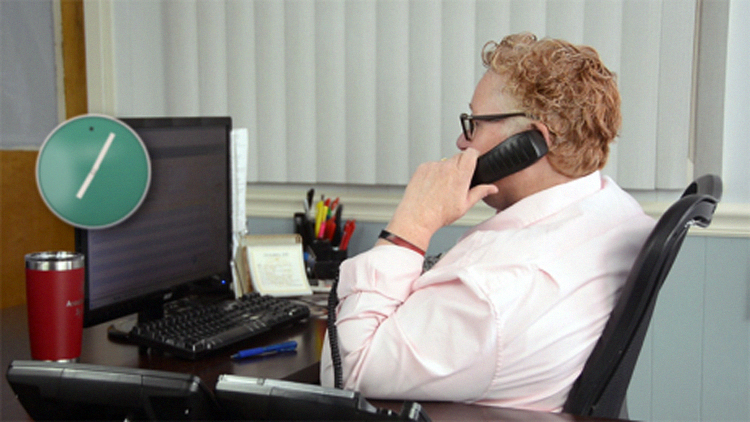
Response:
7.05
